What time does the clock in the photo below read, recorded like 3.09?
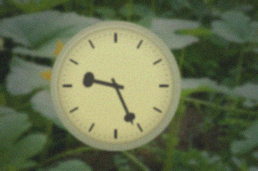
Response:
9.26
